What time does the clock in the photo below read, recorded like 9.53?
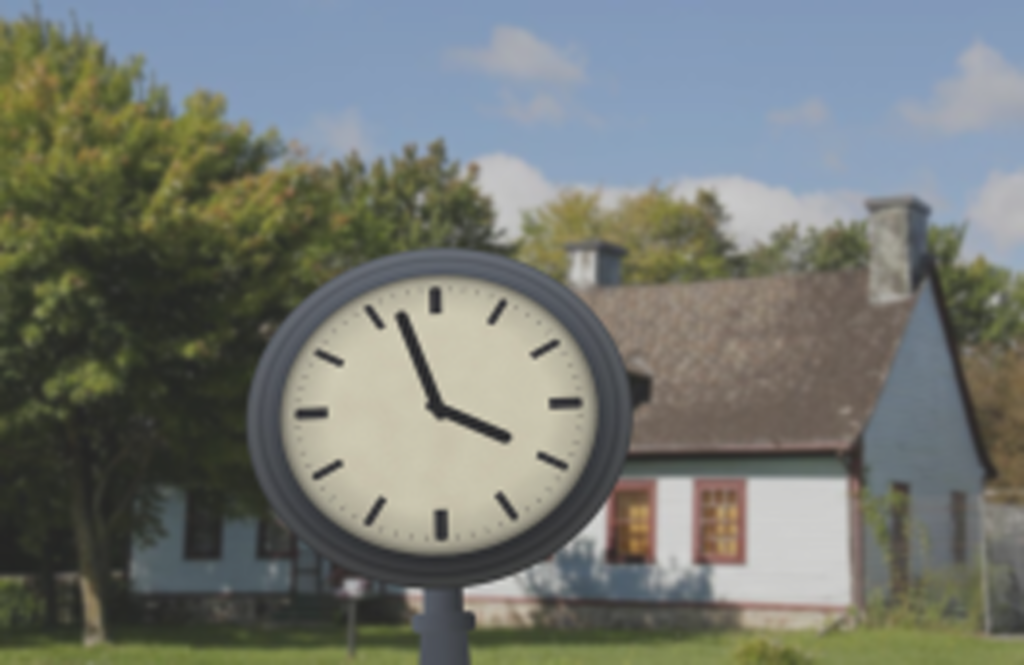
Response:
3.57
